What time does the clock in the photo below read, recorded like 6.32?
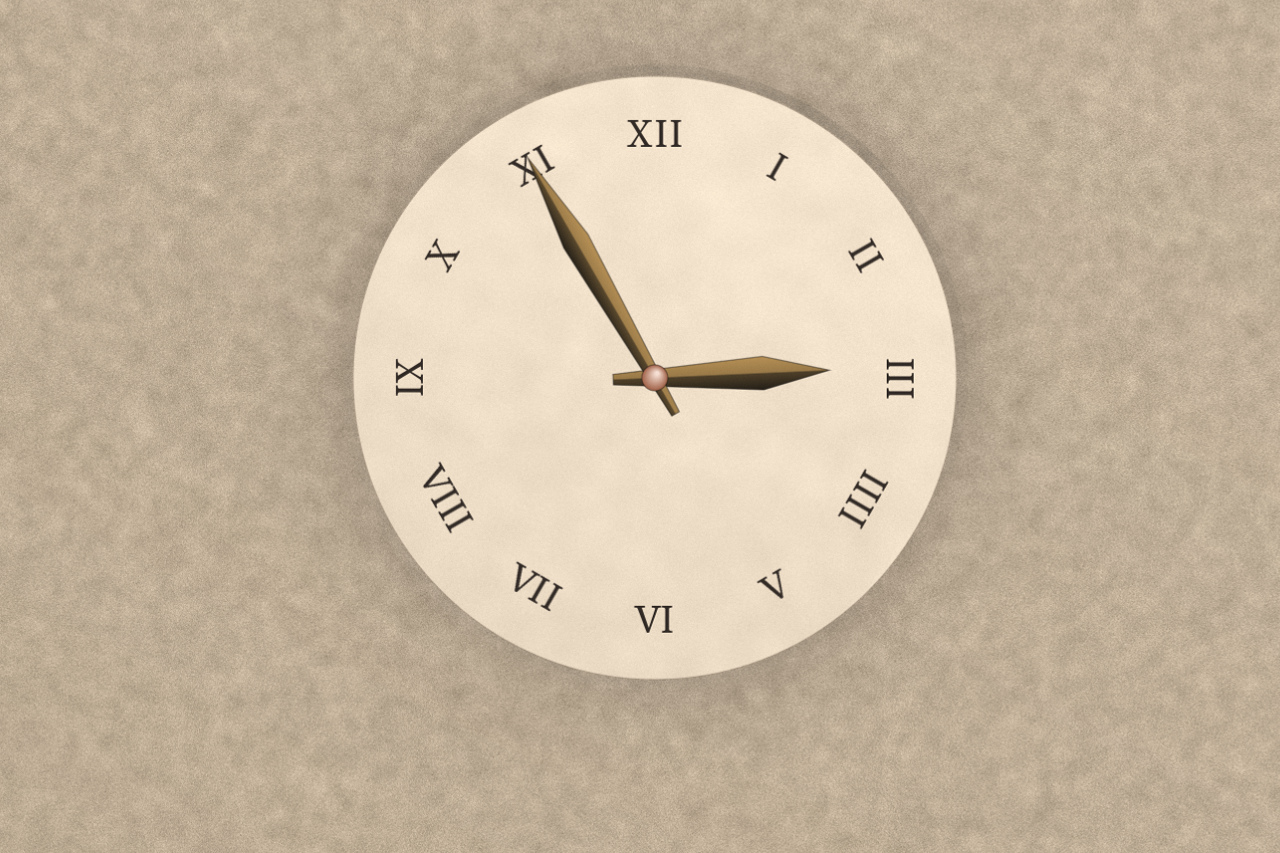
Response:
2.55
